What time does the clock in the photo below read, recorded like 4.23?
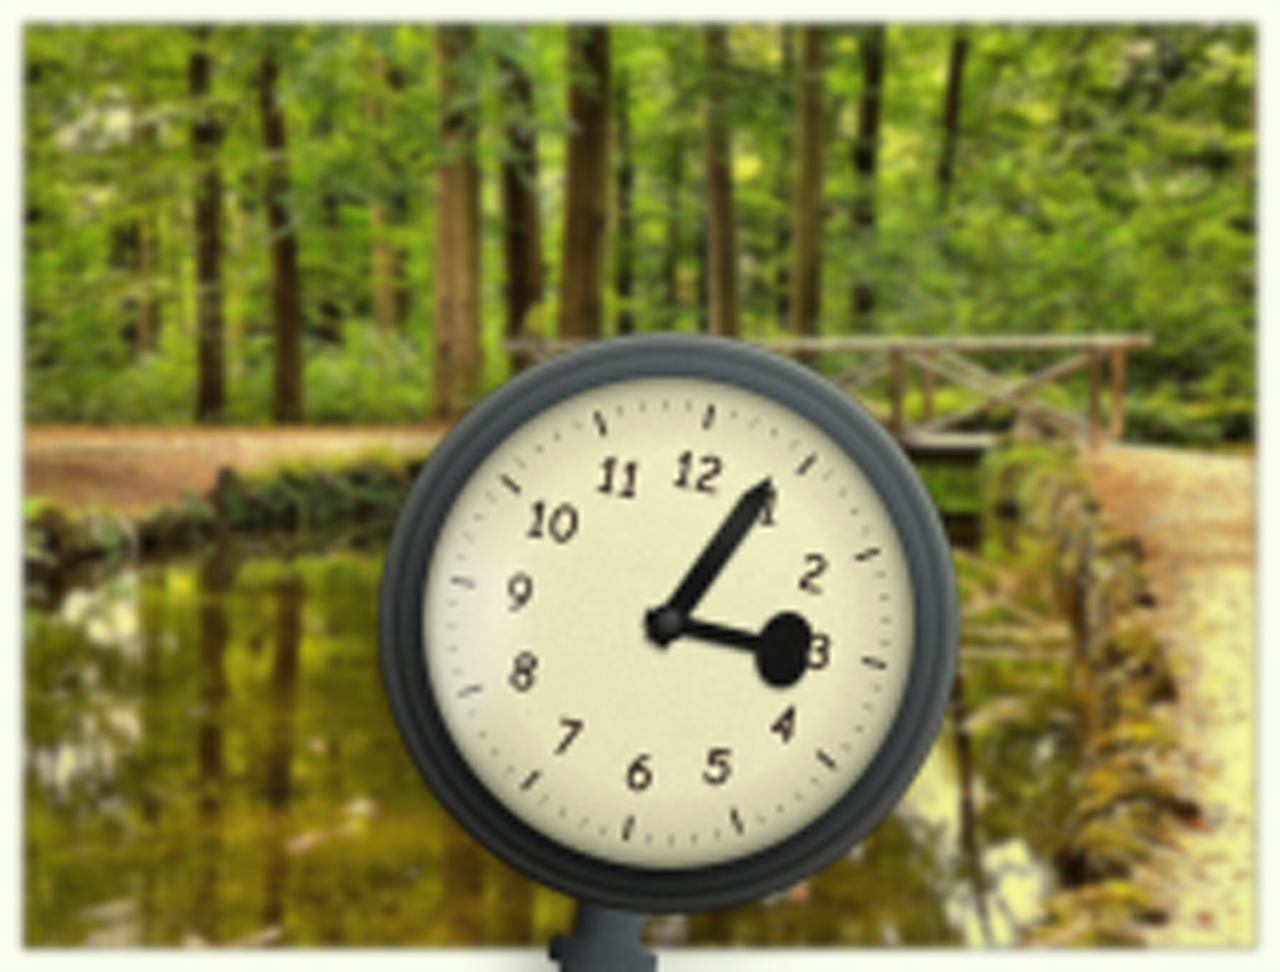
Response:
3.04
